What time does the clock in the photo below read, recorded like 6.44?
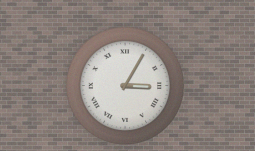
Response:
3.05
